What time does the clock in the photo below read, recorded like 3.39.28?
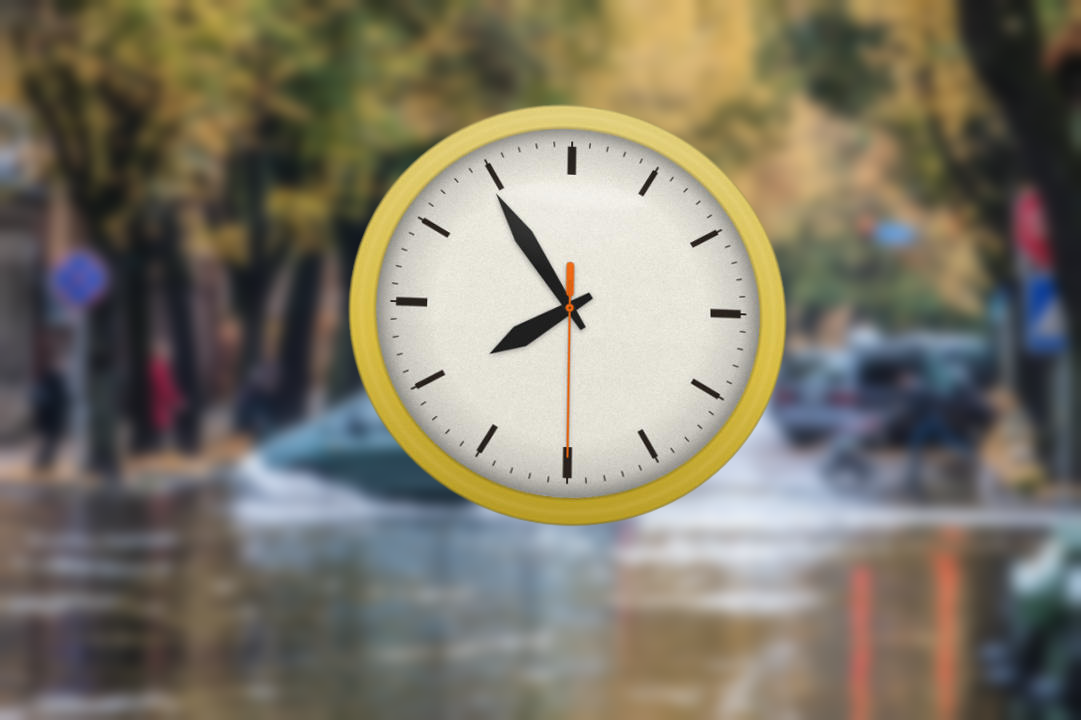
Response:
7.54.30
